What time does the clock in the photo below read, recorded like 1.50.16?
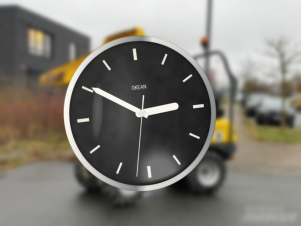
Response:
2.50.32
